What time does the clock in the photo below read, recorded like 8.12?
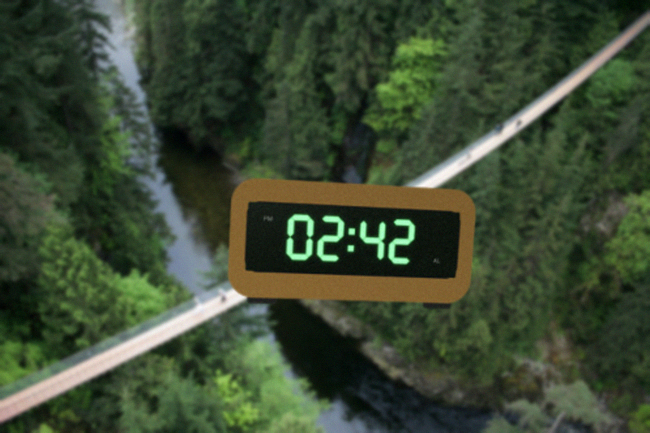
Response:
2.42
